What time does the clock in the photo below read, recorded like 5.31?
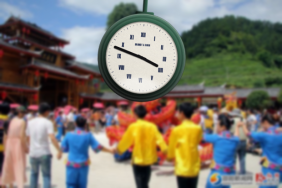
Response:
3.48
